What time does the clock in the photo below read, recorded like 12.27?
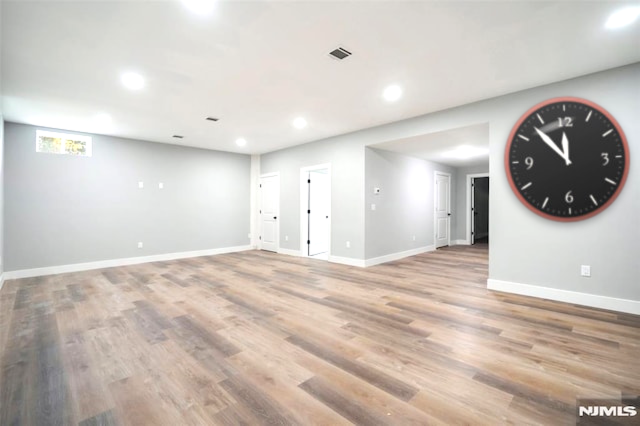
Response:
11.53
